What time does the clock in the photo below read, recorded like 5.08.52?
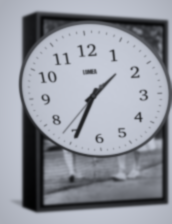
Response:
1.34.37
